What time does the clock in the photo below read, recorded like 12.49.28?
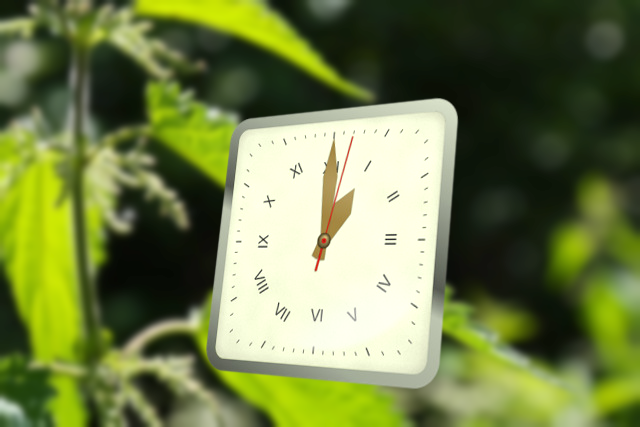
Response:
1.00.02
